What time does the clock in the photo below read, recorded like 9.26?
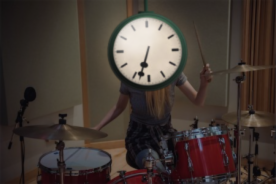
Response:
6.33
